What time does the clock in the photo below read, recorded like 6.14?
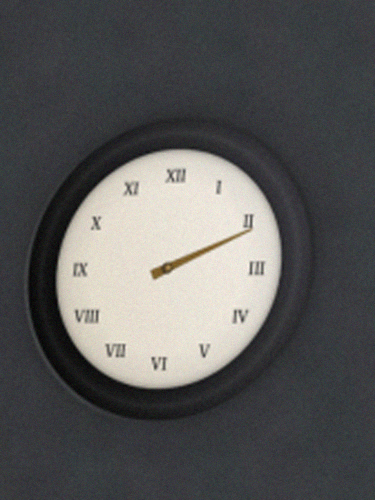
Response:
2.11
